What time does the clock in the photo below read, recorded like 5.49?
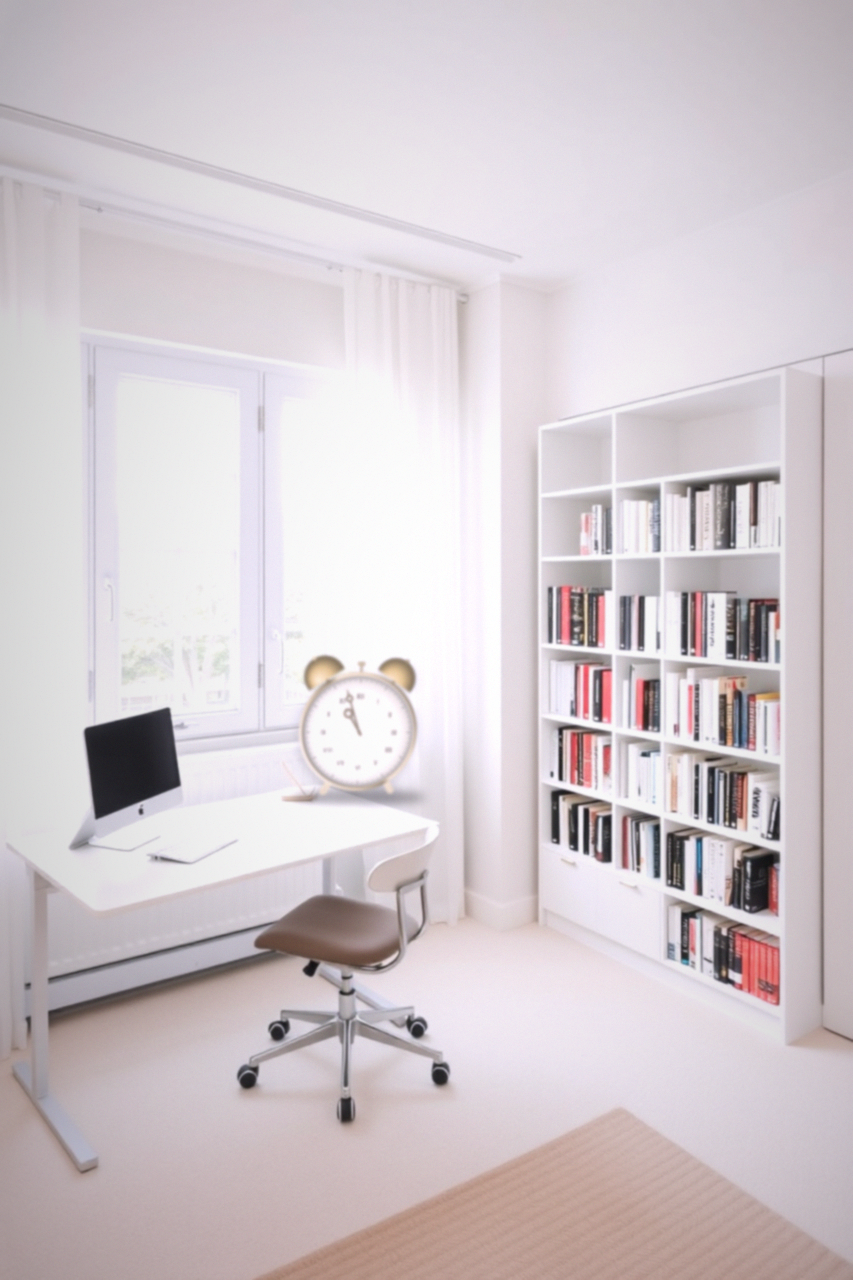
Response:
10.57
